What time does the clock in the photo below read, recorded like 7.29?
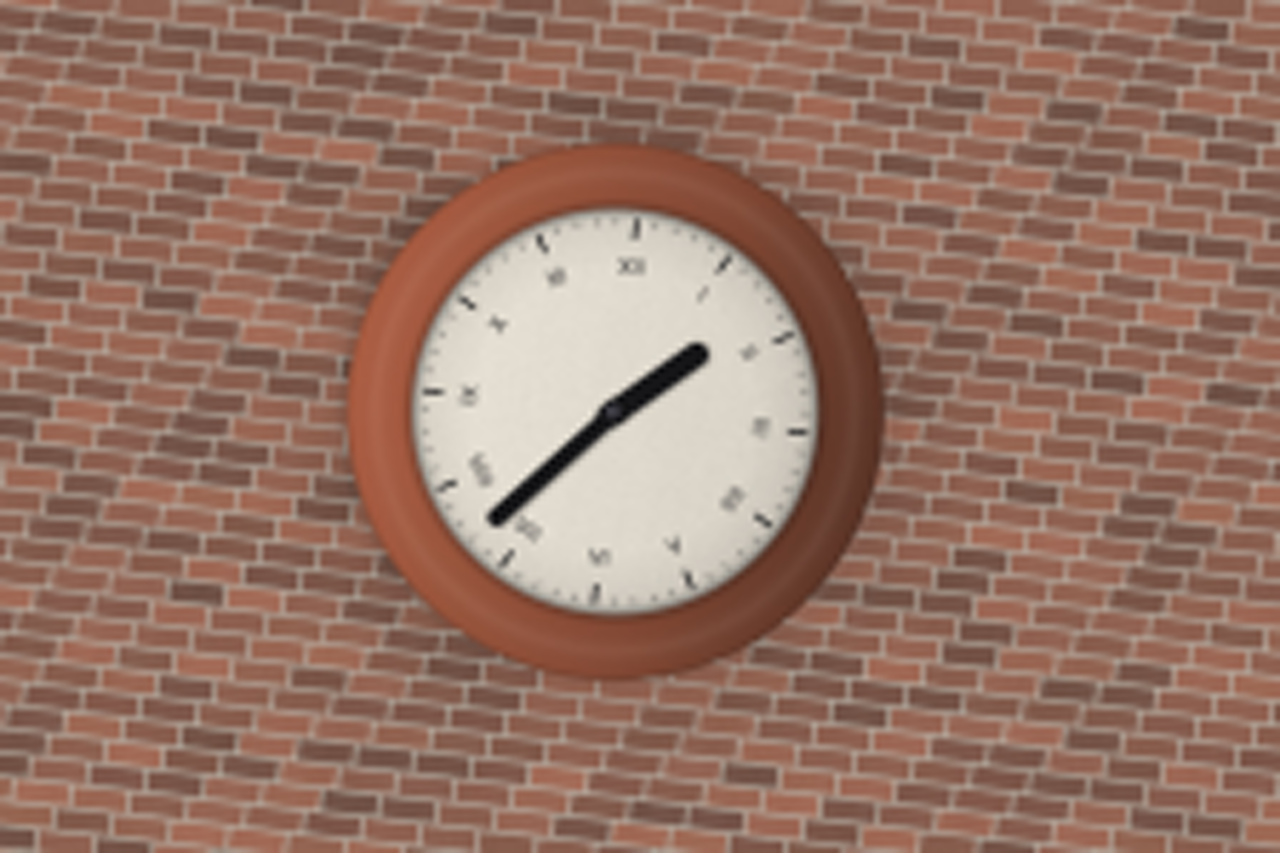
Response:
1.37
